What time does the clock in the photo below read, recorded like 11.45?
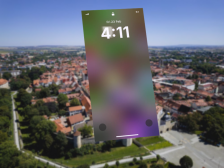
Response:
4.11
